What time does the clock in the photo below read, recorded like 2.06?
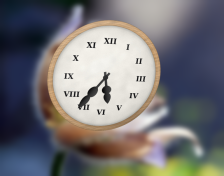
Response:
5.36
